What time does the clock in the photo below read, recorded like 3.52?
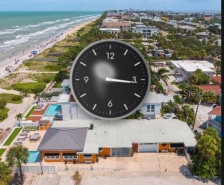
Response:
3.16
